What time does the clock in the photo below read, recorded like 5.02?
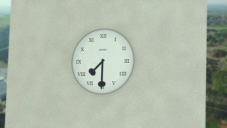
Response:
7.30
